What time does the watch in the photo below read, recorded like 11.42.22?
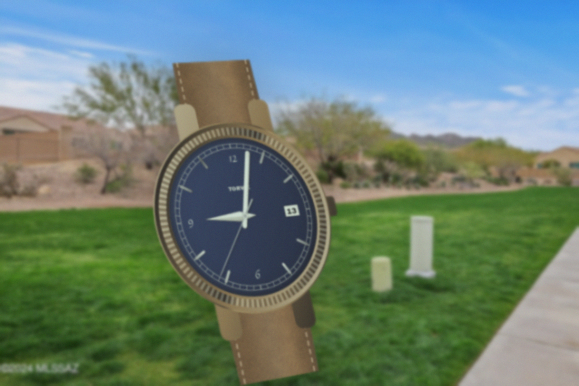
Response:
9.02.36
